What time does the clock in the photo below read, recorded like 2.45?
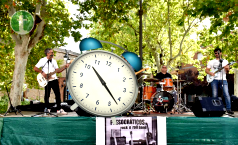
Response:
10.22
